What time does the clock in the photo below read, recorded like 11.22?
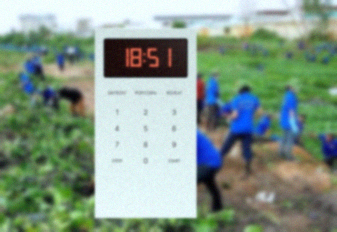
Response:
18.51
